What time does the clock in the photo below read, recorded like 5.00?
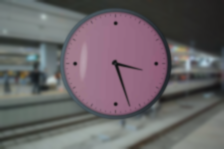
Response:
3.27
